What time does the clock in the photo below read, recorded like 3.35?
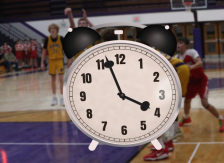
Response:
3.57
